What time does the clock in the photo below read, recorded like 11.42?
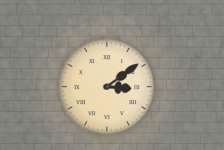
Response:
3.09
